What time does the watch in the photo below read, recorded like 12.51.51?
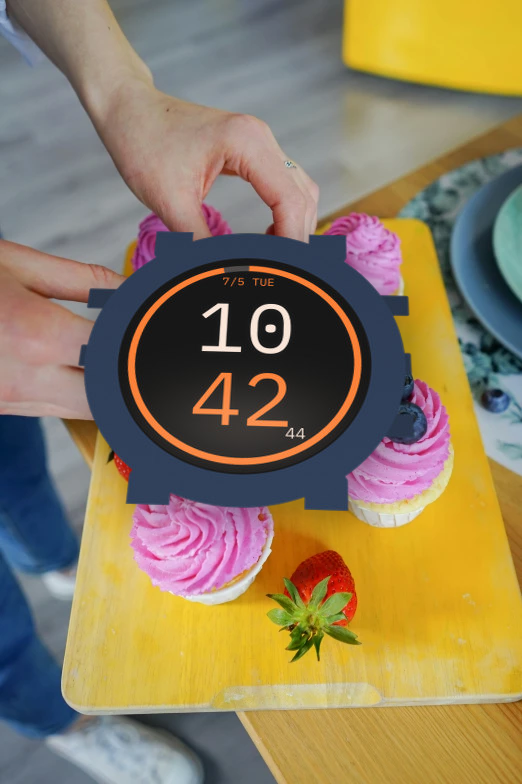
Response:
10.42.44
